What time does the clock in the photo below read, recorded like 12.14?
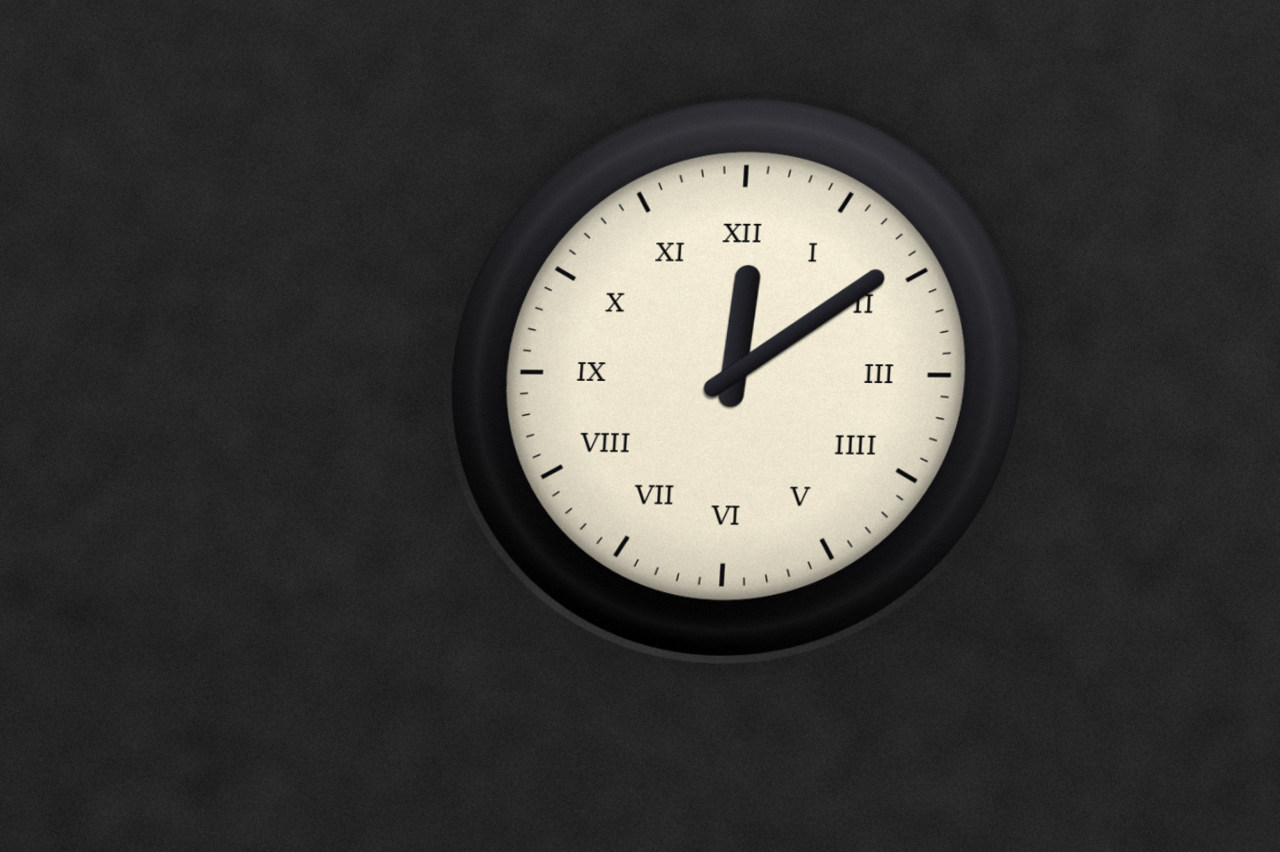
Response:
12.09
